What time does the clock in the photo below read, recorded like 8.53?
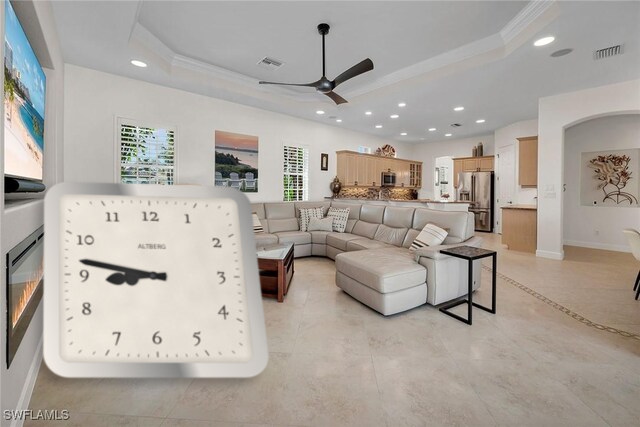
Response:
8.47
